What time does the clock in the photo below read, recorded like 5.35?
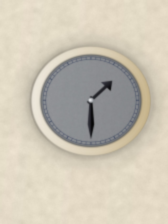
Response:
1.30
